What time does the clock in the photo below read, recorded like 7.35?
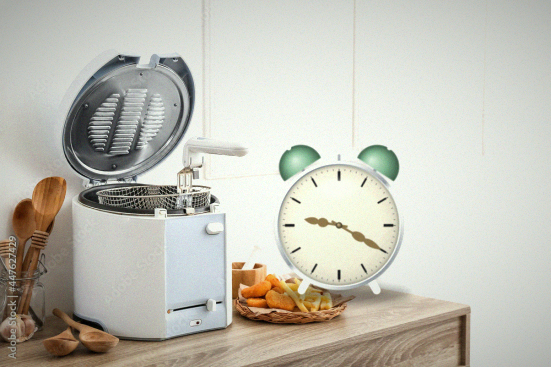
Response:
9.20
